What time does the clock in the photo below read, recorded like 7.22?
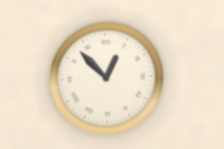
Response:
12.53
